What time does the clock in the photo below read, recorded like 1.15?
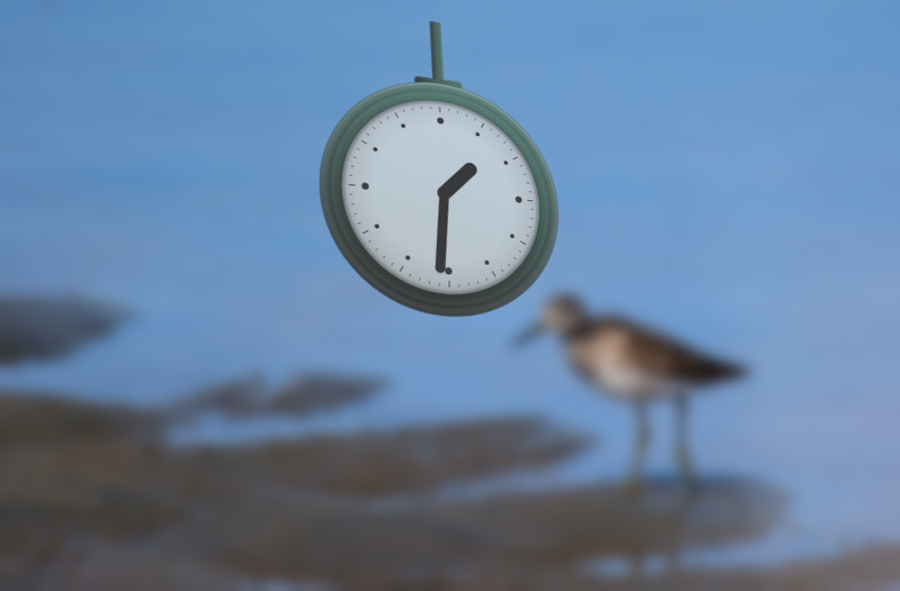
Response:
1.31
